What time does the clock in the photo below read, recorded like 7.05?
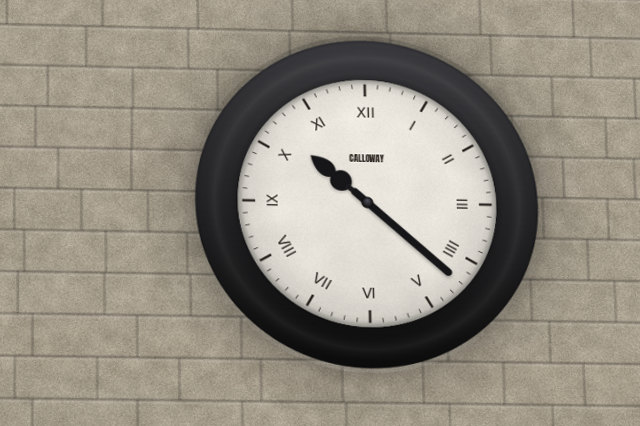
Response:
10.22
